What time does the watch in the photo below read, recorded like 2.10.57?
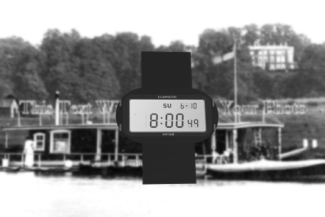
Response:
8.00.49
